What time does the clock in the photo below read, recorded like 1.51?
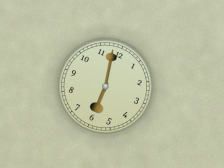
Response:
5.58
